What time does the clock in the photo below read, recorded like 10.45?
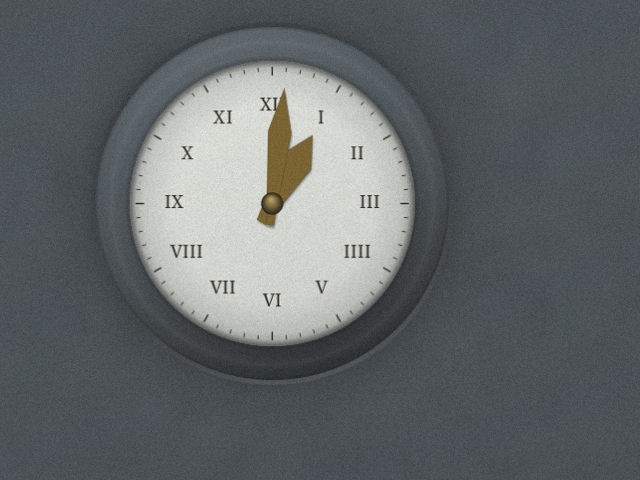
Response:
1.01
